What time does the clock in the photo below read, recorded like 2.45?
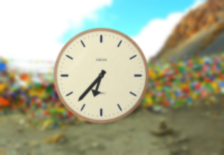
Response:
6.37
